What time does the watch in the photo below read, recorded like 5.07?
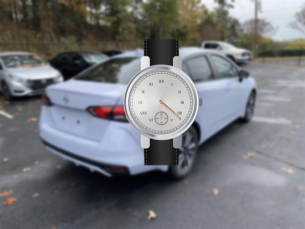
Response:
4.22
